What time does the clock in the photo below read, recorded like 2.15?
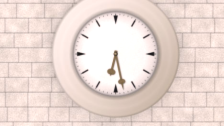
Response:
6.28
